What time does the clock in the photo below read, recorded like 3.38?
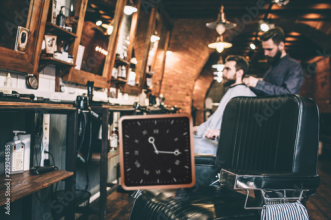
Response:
11.16
